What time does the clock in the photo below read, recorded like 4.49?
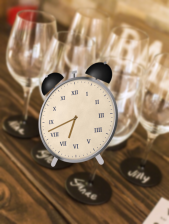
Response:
6.42
